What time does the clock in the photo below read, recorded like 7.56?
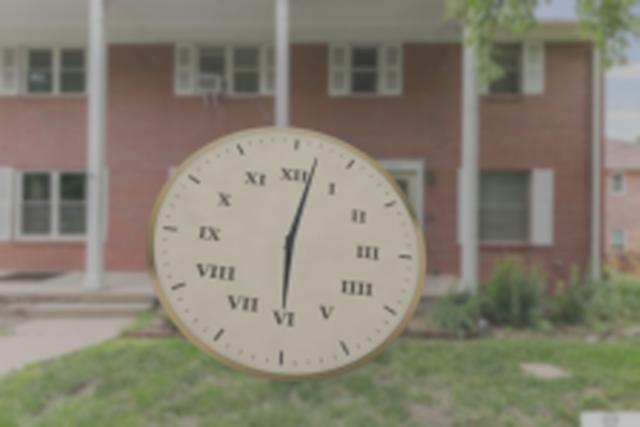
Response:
6.02
